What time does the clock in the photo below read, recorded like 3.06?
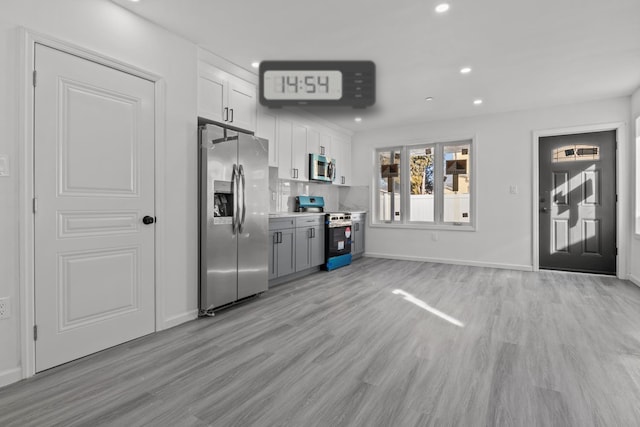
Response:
14.54
